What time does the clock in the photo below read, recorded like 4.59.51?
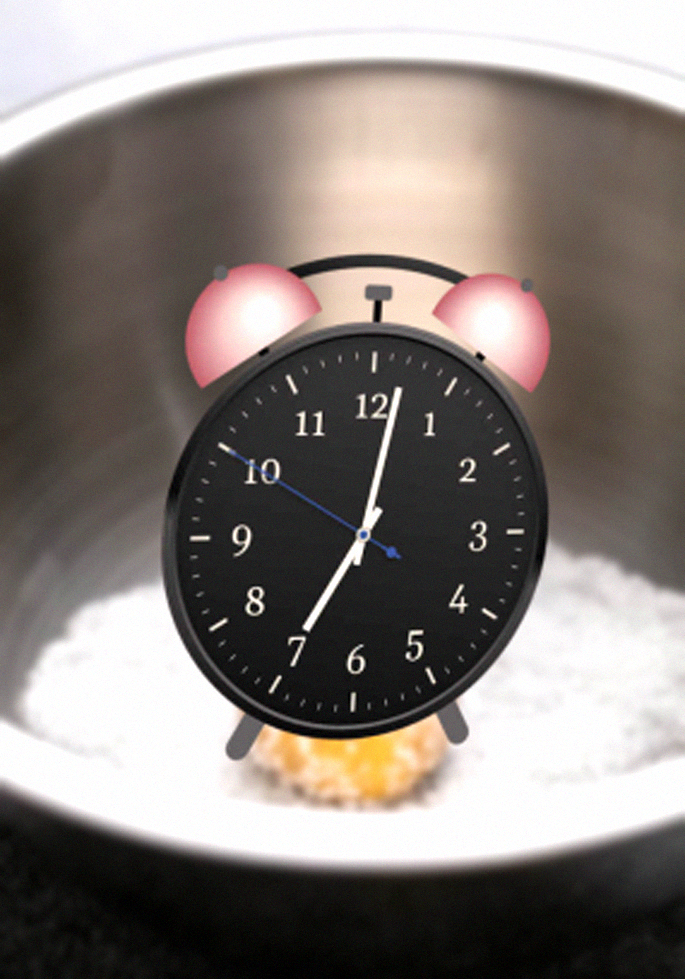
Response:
7.01.50
